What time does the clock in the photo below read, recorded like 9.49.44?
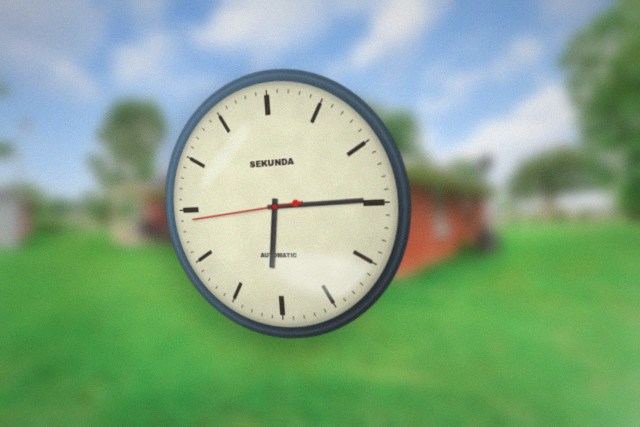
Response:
6.14.44
